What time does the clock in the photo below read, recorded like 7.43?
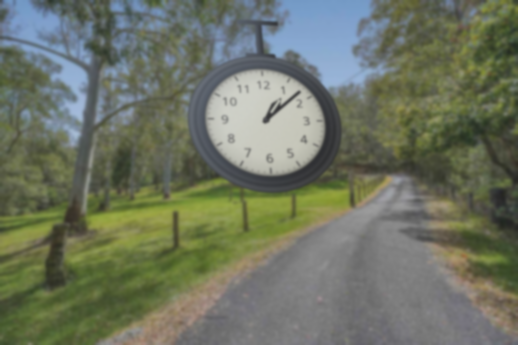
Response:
1.08
